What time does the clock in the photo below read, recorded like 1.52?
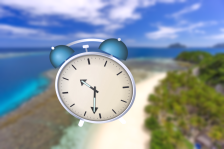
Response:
10.32
